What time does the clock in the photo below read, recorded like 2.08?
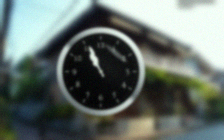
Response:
10.56
